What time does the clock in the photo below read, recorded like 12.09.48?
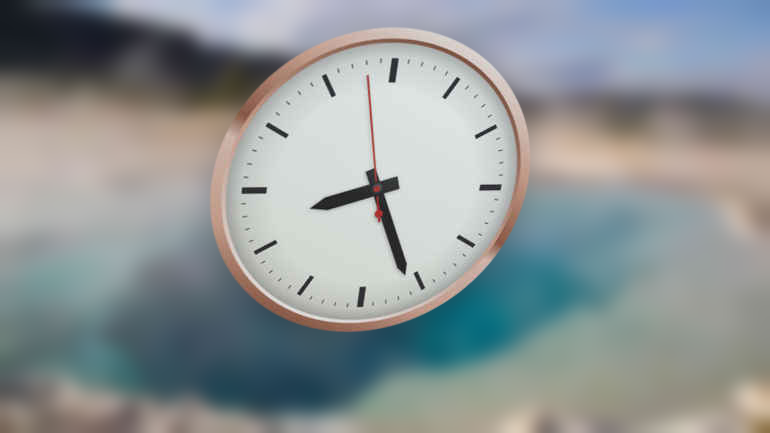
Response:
8.25.58
